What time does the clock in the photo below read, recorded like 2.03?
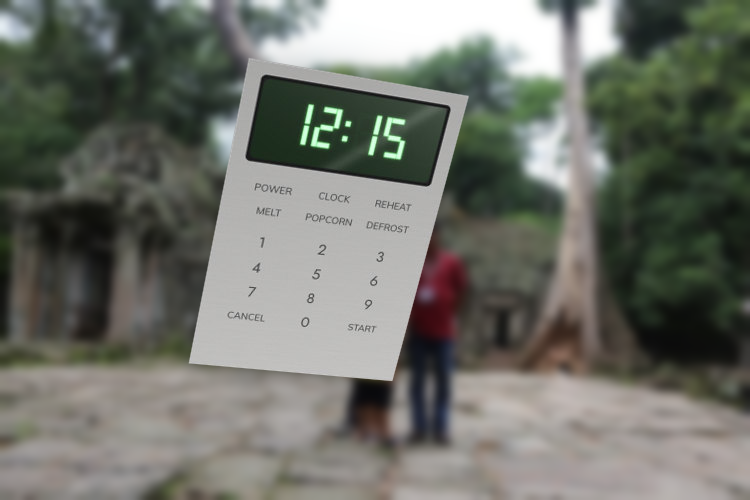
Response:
12.15
